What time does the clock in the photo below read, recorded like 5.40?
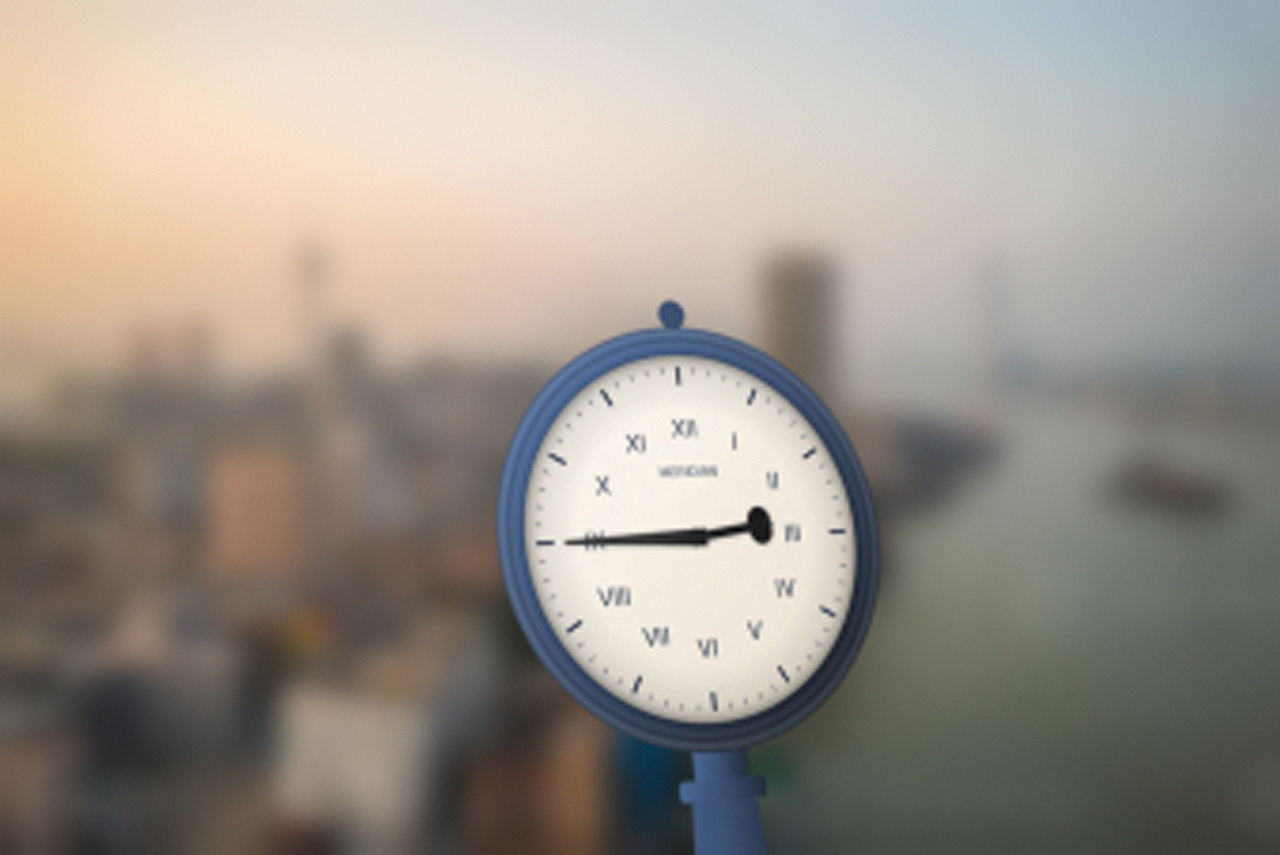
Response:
2.45
